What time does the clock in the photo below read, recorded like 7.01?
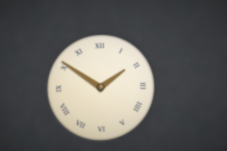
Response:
1.51
